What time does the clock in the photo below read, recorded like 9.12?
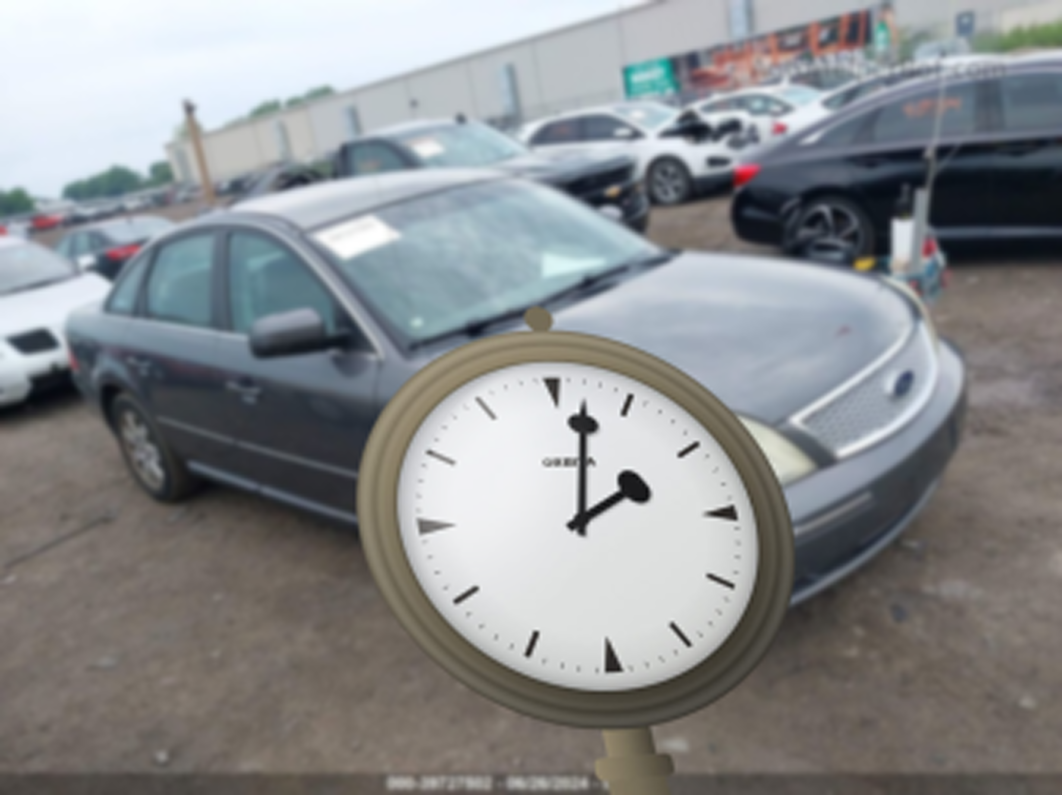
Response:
2.02
